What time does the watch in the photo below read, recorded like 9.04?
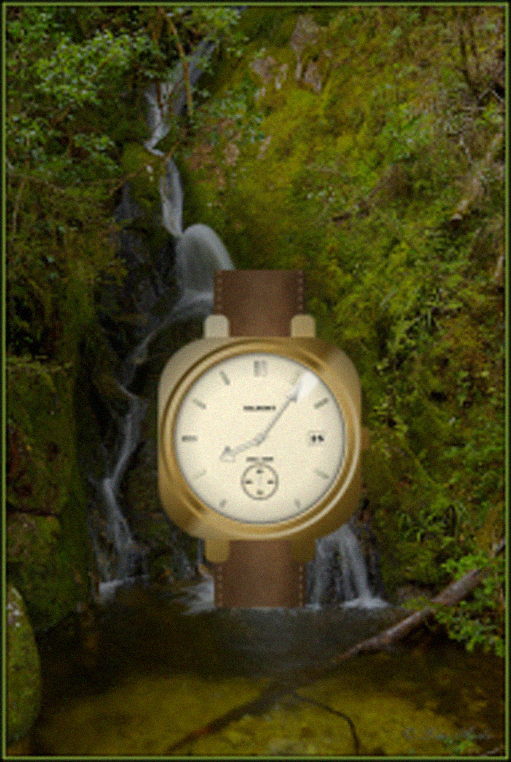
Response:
8.06
